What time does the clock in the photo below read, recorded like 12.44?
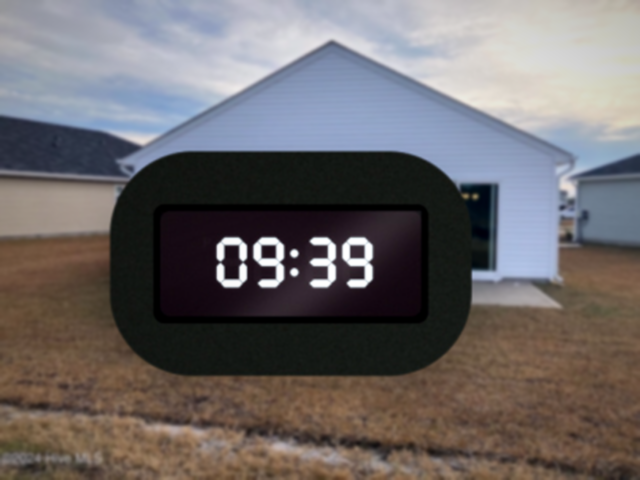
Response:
9.39
